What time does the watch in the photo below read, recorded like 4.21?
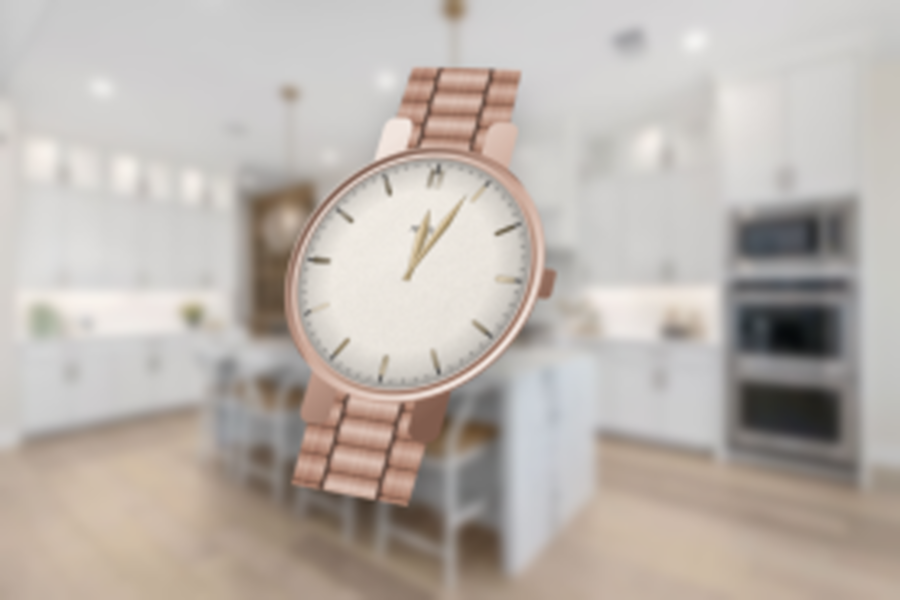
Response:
12.04
